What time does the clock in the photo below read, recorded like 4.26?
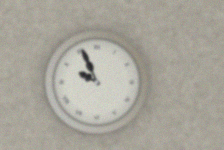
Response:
9.56
